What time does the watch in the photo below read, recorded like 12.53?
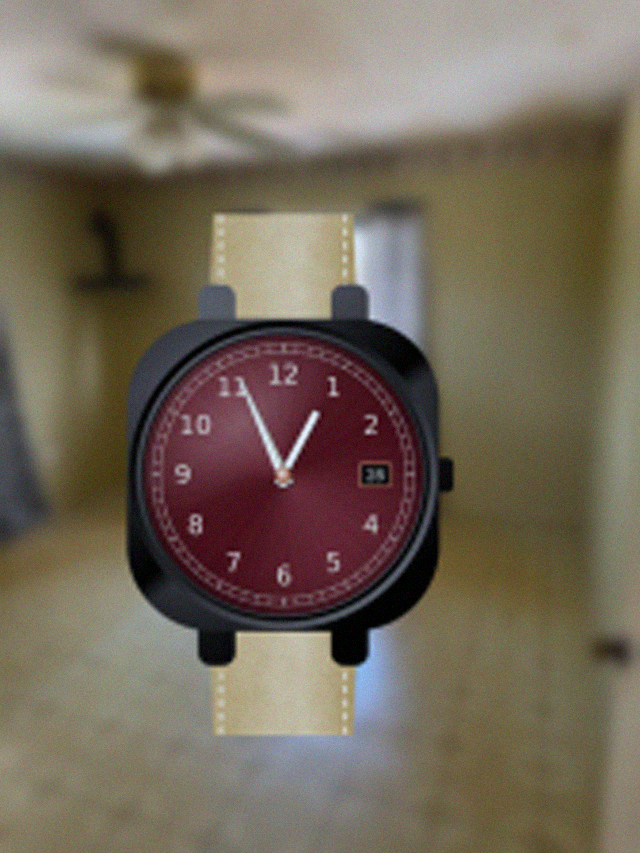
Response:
12.56
